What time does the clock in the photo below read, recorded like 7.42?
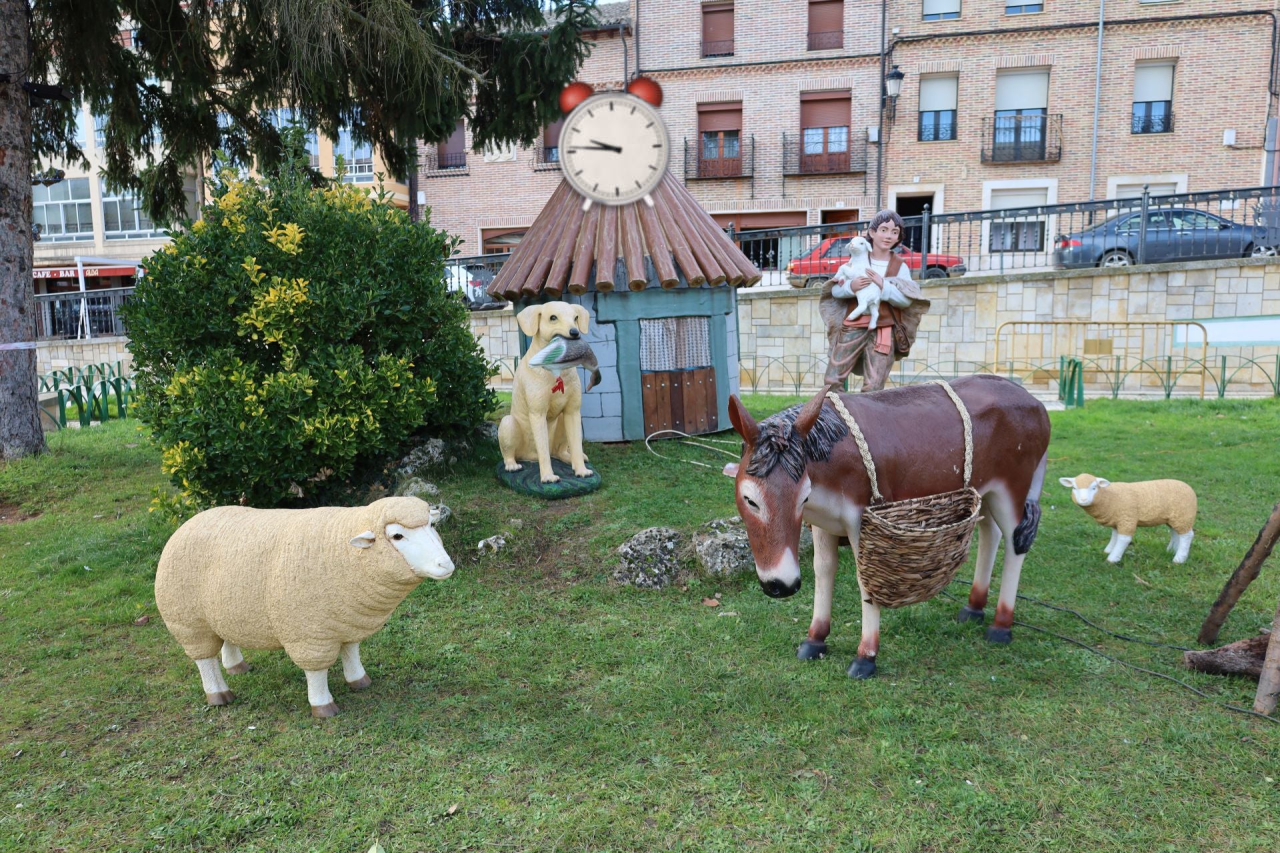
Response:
9.46
